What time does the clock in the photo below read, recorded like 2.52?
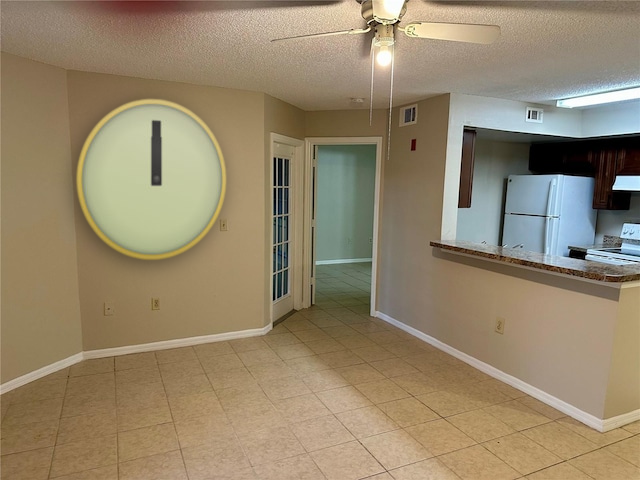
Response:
12.00
